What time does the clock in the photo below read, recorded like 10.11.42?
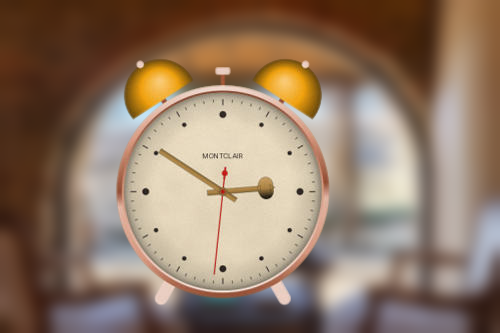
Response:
2.50.31
